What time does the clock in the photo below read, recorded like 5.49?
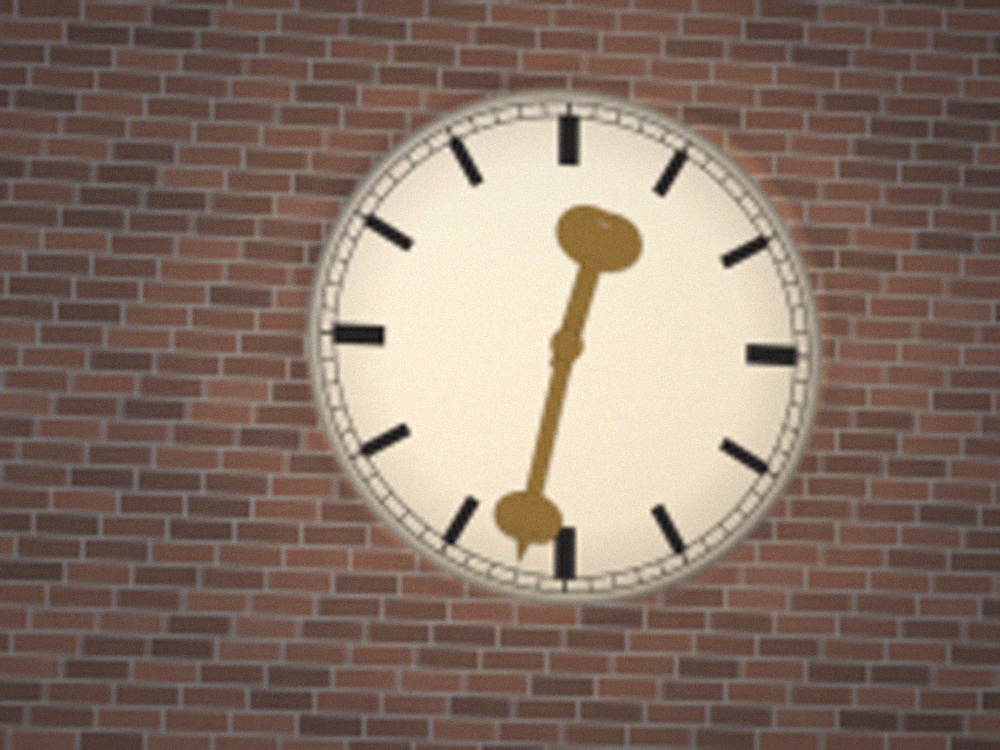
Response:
12.32
